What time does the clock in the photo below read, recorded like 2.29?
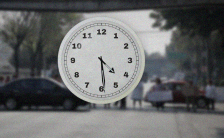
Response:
4.29
